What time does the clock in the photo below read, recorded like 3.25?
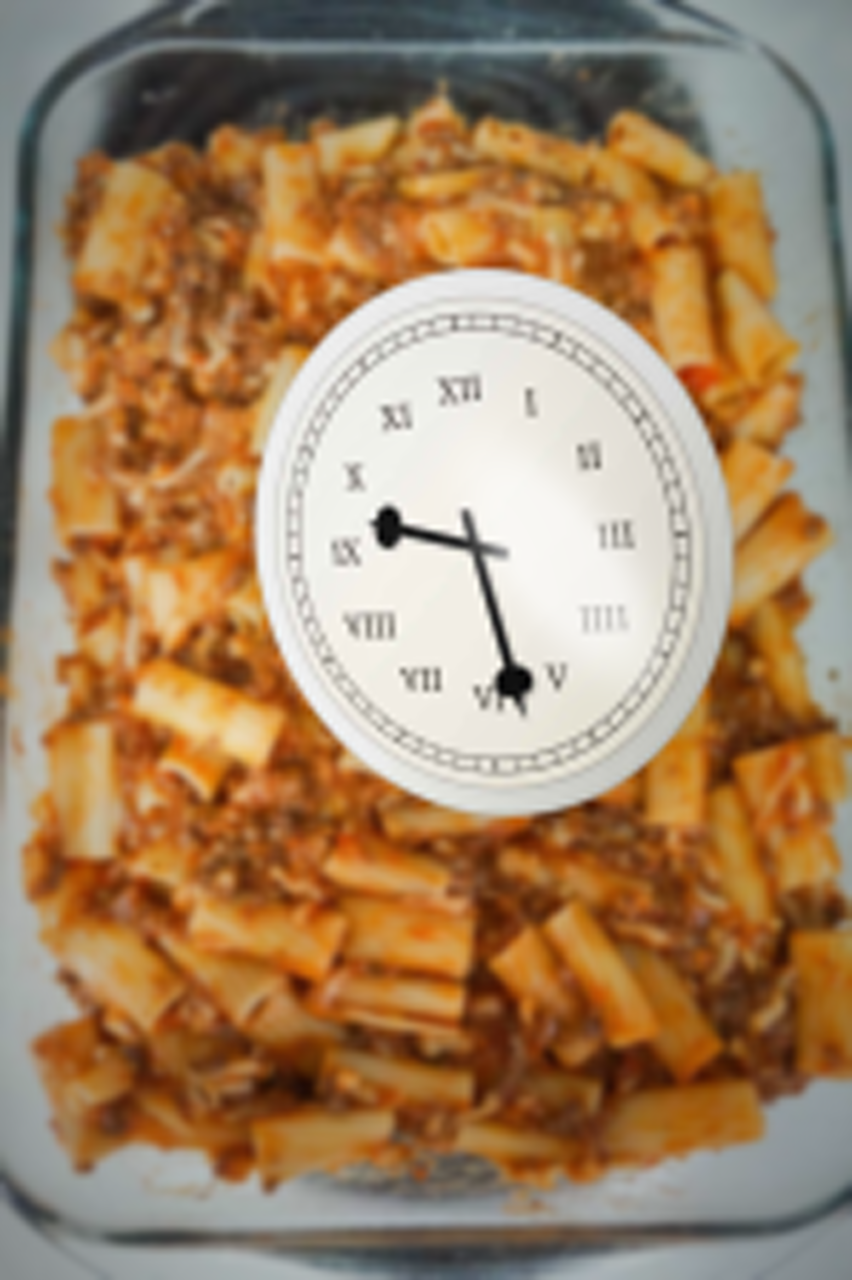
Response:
9.28
